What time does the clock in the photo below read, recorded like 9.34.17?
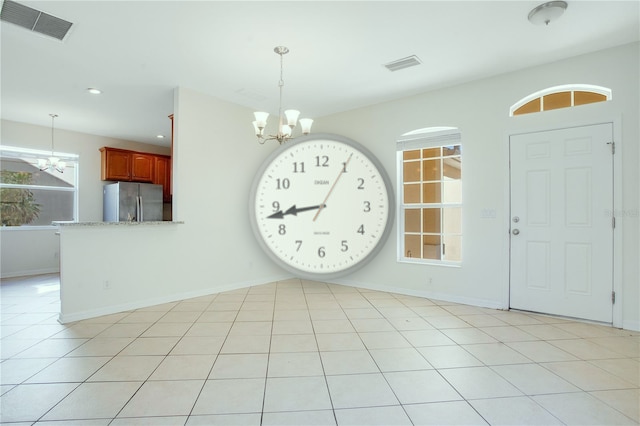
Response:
8.43.05
